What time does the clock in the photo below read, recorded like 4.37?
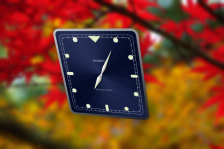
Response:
7.05
